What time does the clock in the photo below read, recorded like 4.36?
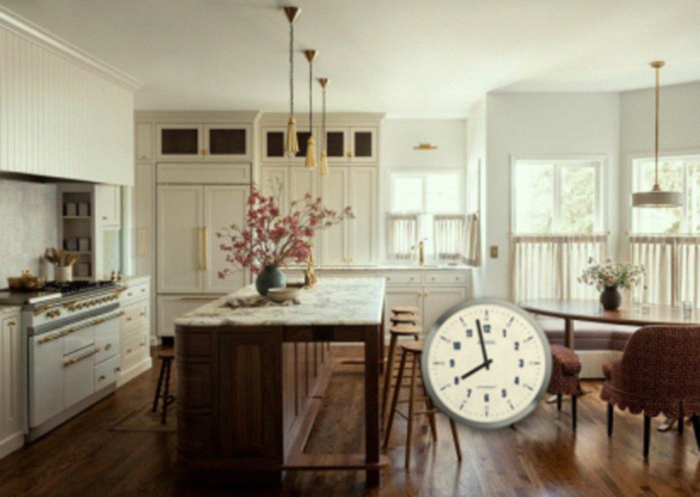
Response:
7.58
